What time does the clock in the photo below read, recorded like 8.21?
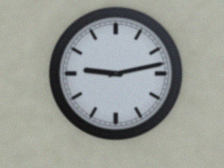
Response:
9.13
